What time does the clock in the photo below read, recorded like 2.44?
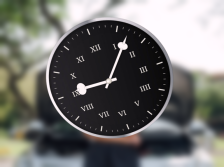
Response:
9.07
